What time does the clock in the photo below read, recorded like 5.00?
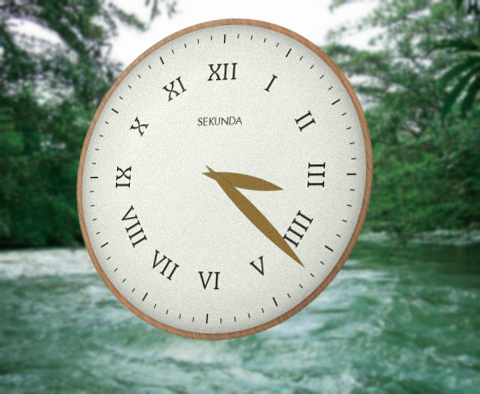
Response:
3.22
